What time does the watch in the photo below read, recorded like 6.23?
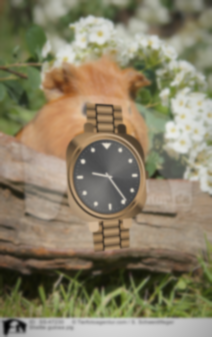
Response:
9.24
